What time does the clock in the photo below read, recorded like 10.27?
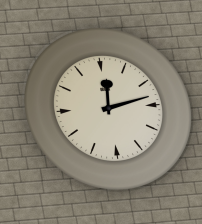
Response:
12.13
